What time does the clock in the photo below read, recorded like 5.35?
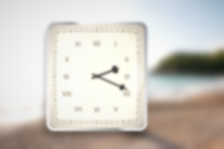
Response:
2.19
